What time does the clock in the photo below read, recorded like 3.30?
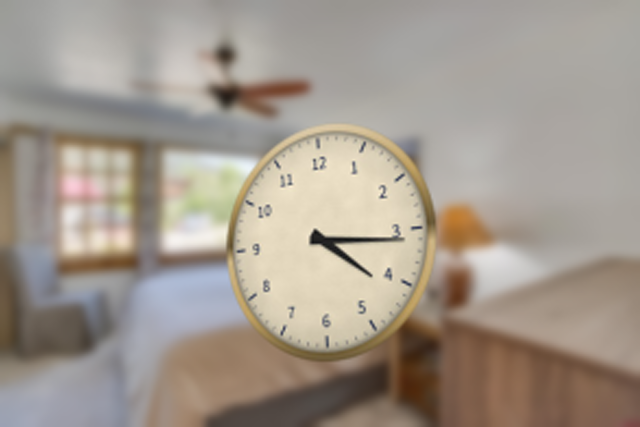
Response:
4.16
